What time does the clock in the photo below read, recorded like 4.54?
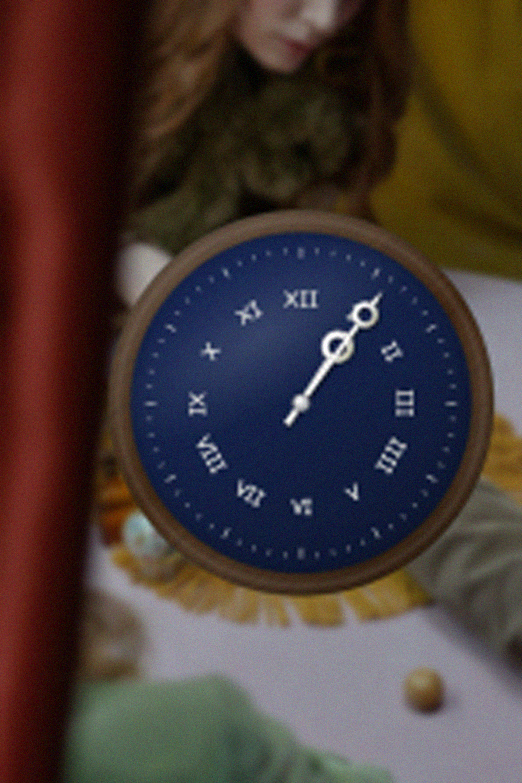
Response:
1.06
